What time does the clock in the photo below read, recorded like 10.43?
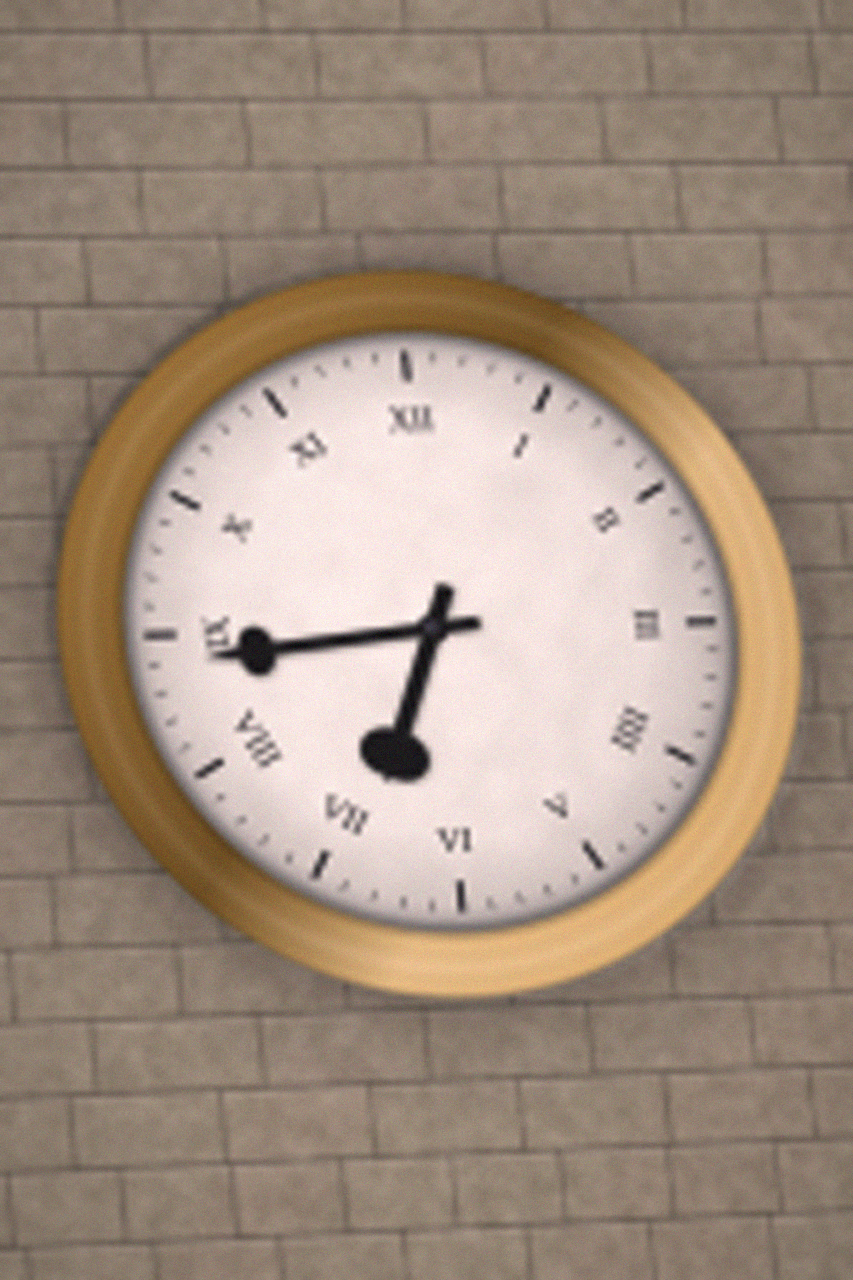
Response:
6.44
